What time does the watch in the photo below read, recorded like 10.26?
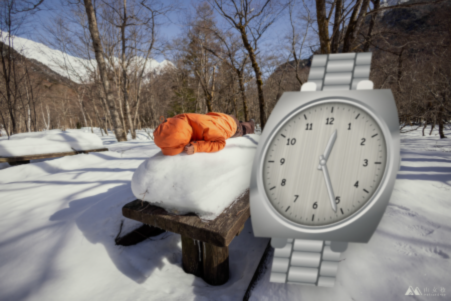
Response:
12.26
